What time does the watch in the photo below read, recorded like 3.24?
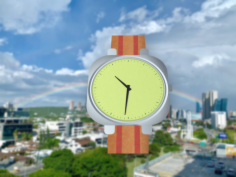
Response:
10.31
